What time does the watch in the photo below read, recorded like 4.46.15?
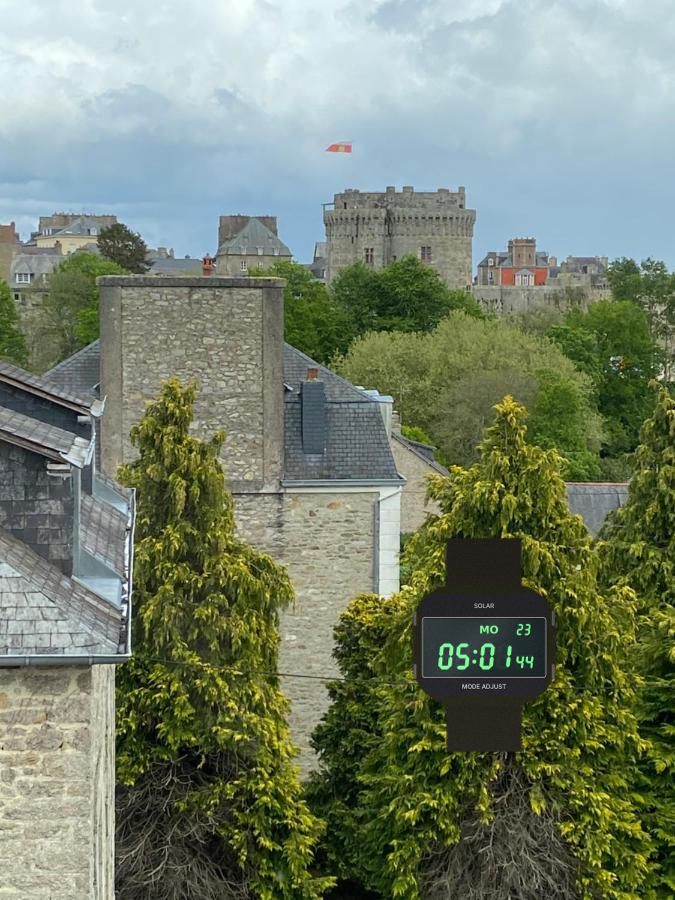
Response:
5.01.44
